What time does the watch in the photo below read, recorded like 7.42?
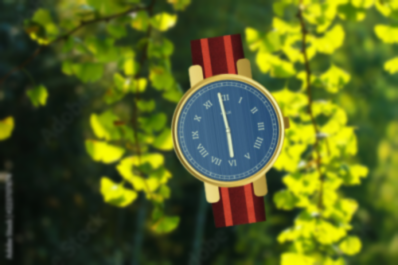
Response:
5.59
